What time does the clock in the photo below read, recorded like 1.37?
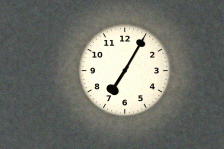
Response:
7.05
